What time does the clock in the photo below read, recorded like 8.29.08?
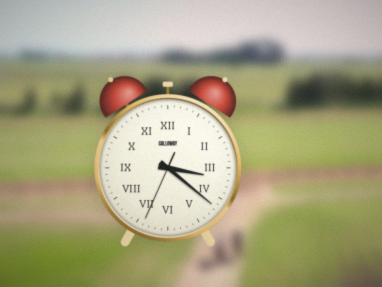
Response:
3.21.34
